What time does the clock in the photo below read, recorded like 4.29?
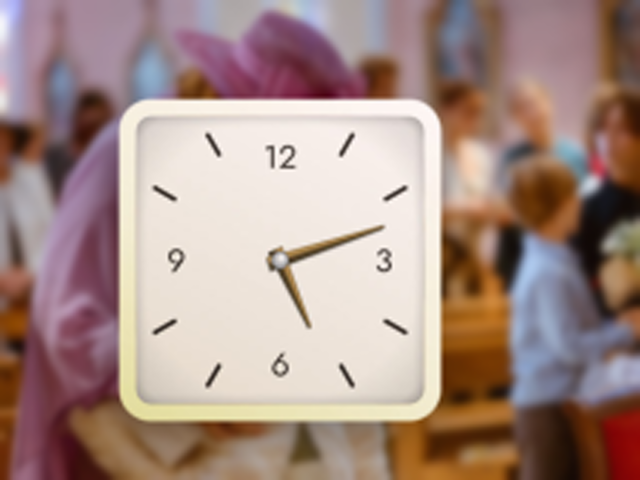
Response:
5.12
